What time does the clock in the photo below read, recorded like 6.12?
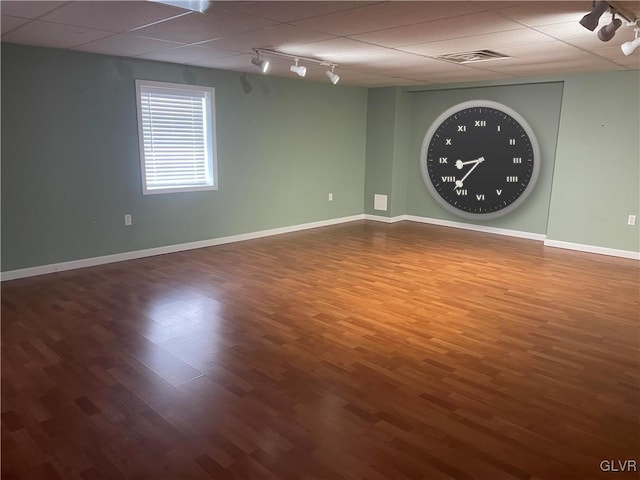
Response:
8.37
